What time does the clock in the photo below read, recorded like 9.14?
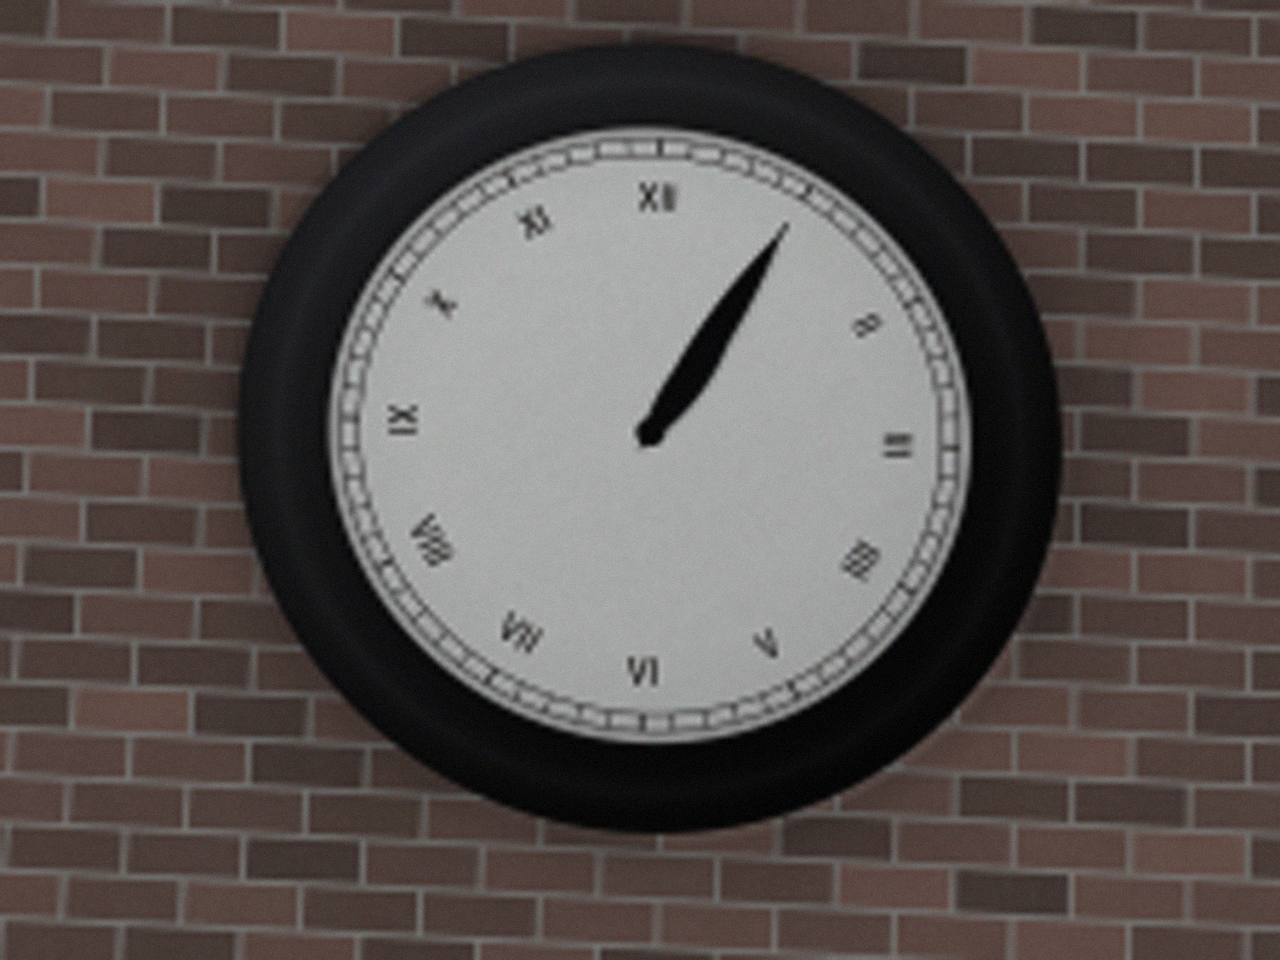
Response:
1.05
